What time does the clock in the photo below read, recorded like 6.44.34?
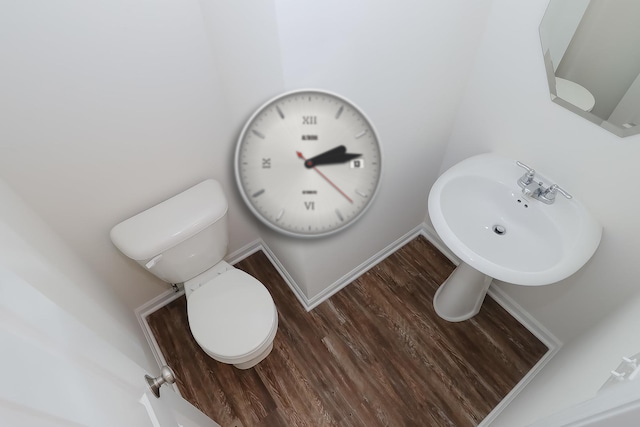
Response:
2.13.22
